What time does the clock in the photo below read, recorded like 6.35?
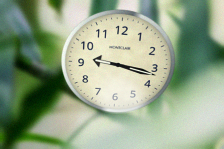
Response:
9.17
